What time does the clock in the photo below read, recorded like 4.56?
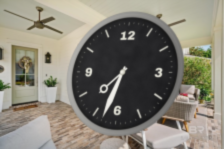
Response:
7.33
